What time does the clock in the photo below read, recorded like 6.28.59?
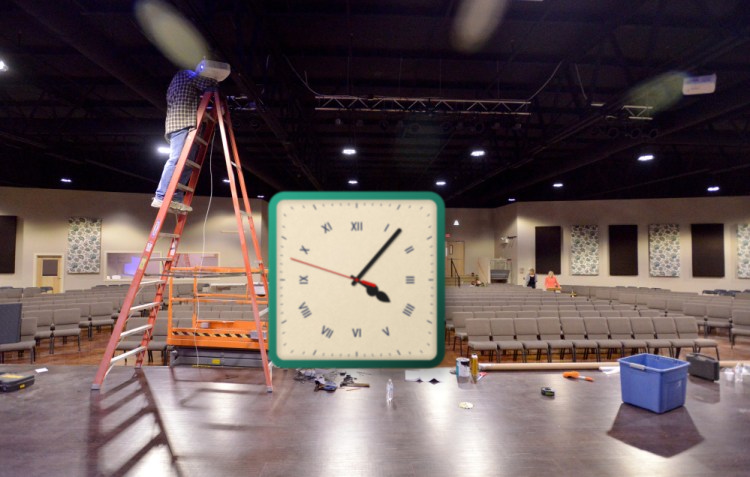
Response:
4.06.48
